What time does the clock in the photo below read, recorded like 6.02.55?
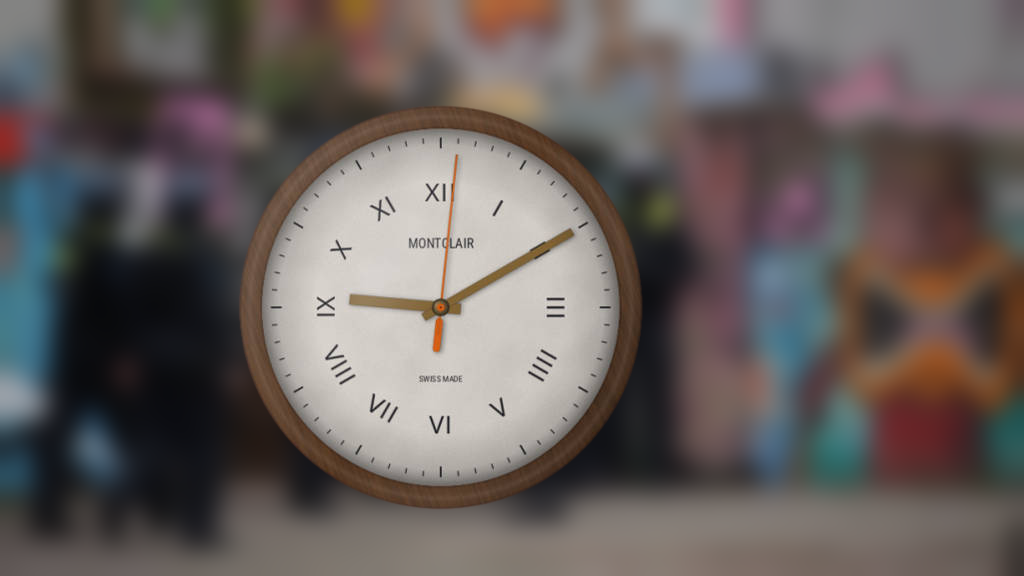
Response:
9.10.01
